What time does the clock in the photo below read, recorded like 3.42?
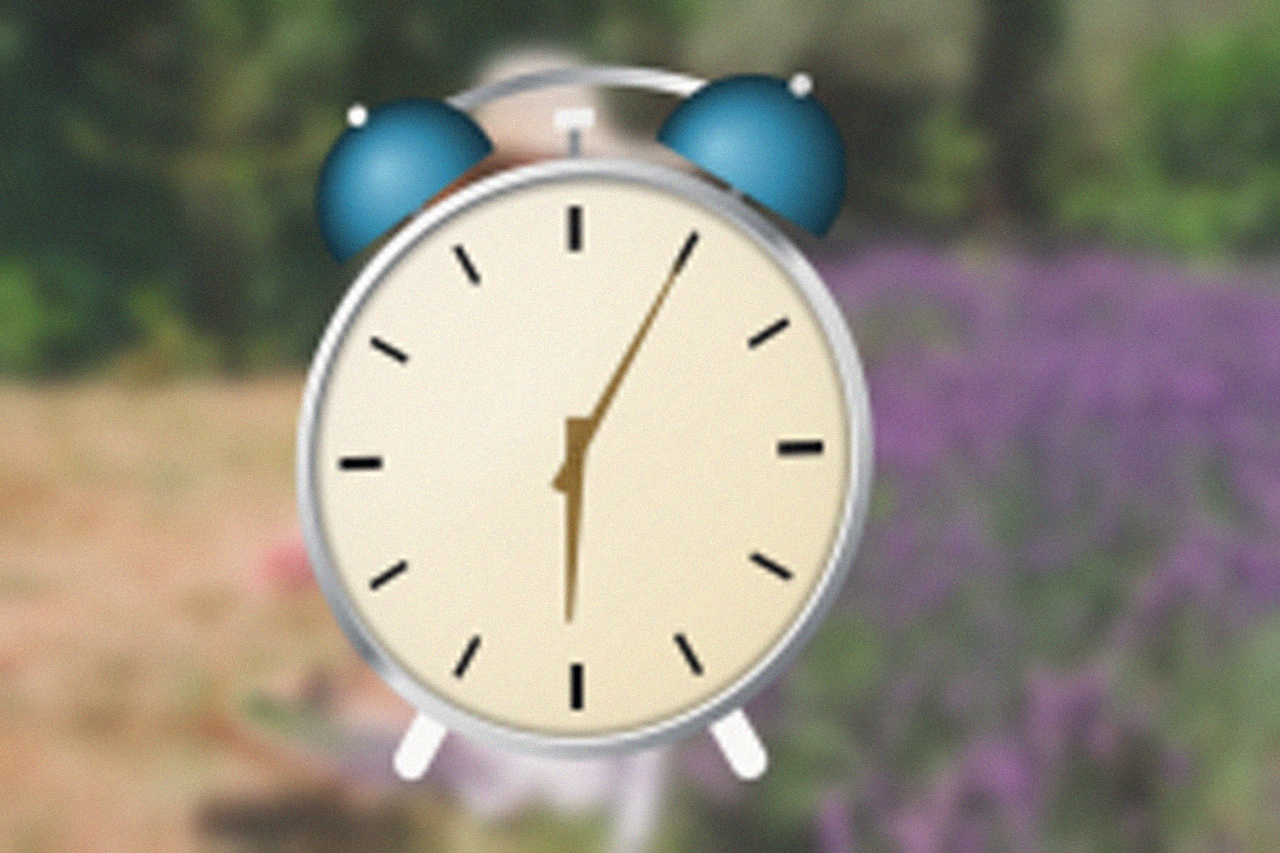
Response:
6.05
